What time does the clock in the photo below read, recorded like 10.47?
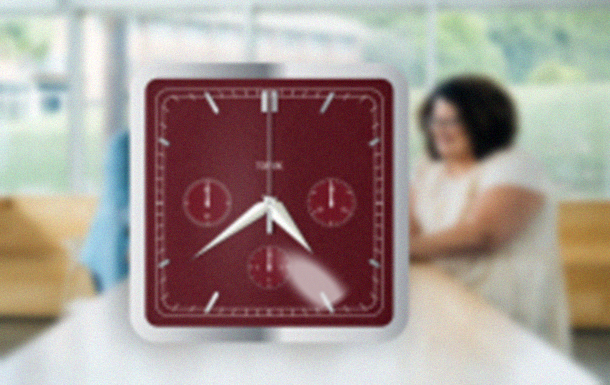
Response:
4.39
